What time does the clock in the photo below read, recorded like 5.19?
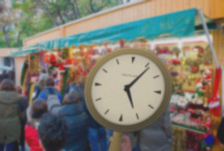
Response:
5.06
